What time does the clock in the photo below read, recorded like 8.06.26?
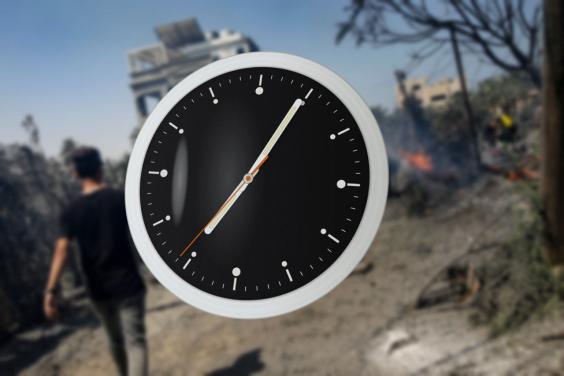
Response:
7.04.36
